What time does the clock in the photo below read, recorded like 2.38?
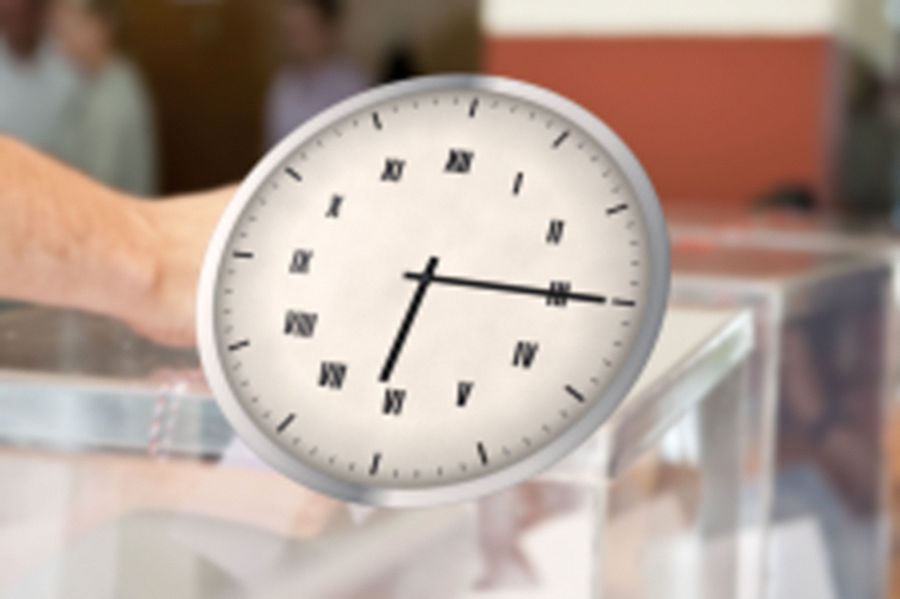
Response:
6.15
